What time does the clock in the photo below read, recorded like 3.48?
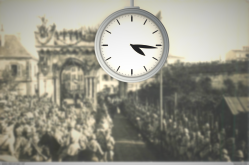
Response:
4.16
